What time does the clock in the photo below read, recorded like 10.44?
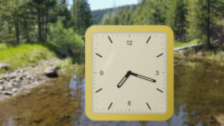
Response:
7.18
